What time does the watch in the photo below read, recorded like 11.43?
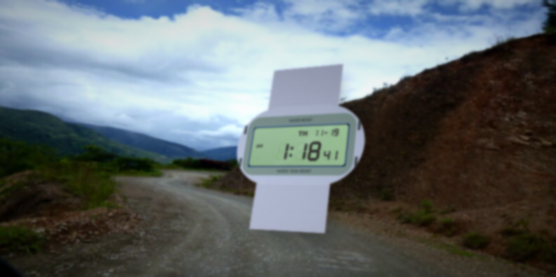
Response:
1.18
